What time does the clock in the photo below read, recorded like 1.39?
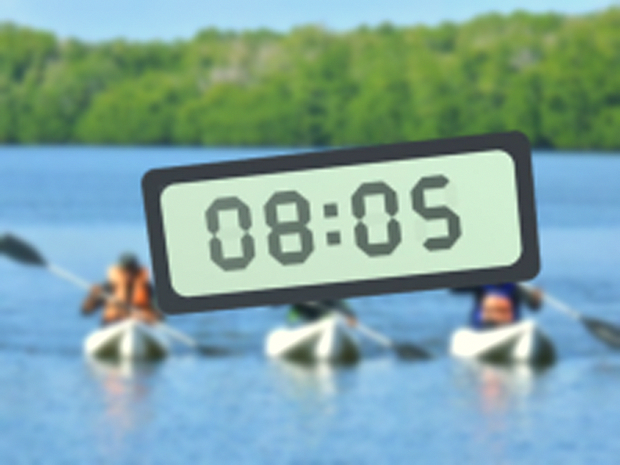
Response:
8.05
